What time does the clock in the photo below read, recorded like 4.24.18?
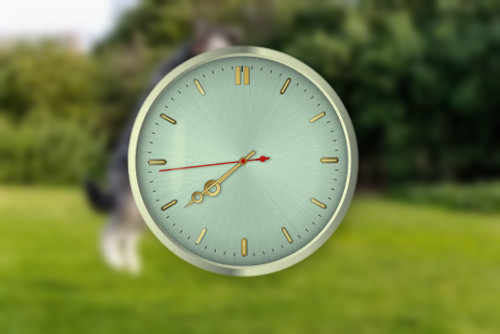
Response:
7.38.44
